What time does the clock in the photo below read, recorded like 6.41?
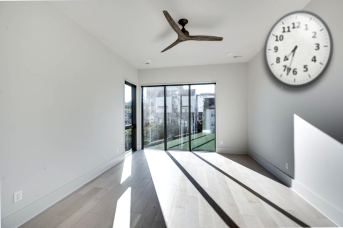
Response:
7.33
